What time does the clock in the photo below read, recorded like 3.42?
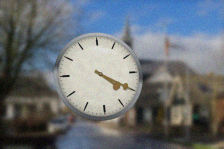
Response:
4.20
